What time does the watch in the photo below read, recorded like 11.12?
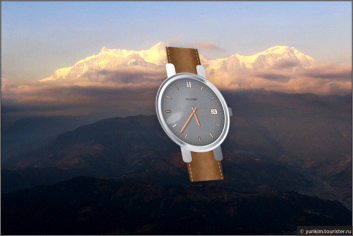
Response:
5.37
